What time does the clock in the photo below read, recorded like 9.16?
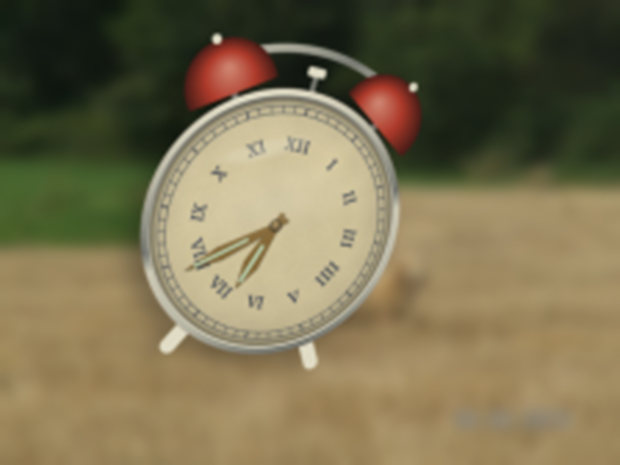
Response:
6.39
